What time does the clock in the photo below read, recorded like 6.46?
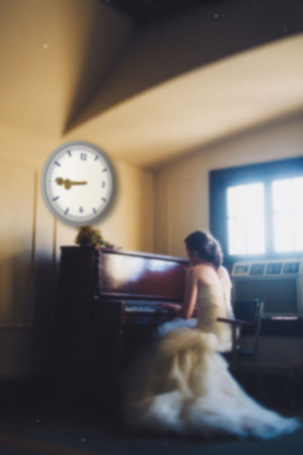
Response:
8.45
